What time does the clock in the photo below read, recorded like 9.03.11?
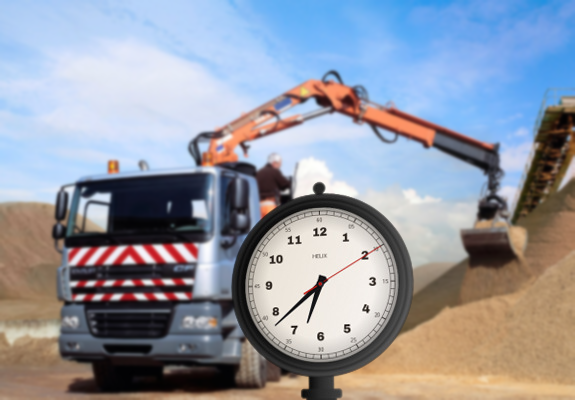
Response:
6.38.10
